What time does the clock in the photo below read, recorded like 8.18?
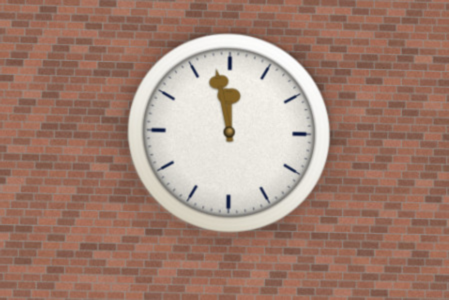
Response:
11.58
